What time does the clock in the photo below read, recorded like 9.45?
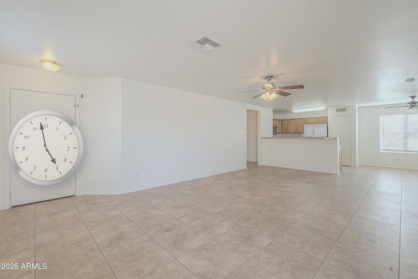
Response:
4.58
